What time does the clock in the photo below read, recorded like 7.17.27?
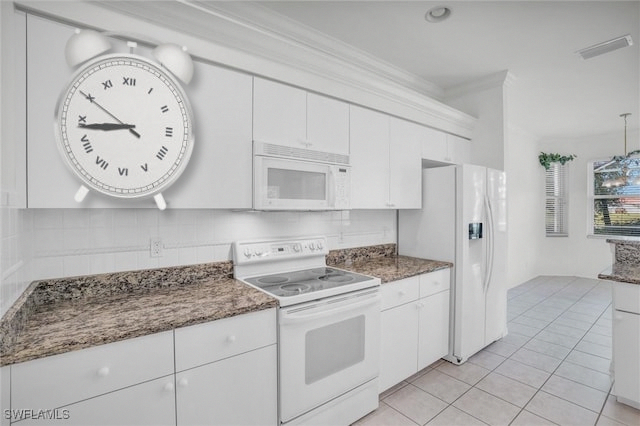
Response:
8.43.50
